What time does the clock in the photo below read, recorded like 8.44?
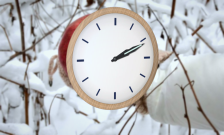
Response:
2.11
